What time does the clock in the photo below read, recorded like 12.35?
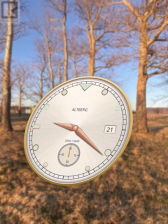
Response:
9.21
